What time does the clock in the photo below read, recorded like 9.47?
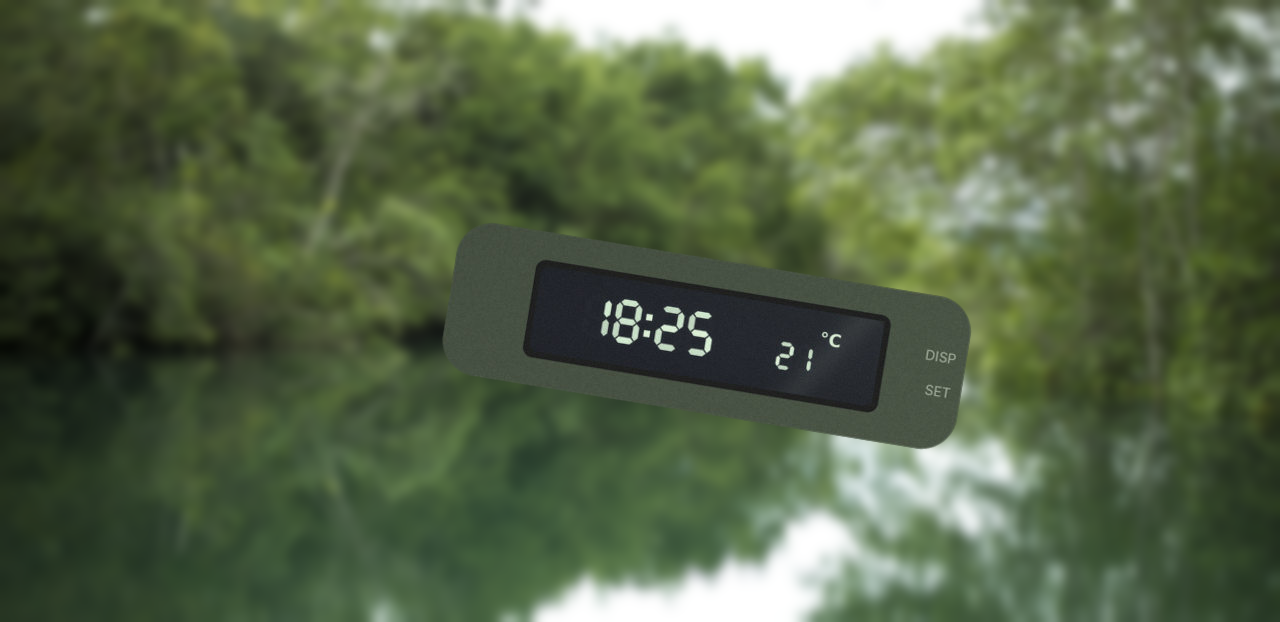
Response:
18.25
